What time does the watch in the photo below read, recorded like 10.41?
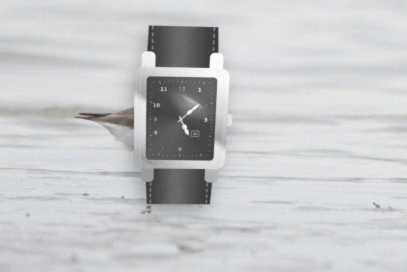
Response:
5.08
